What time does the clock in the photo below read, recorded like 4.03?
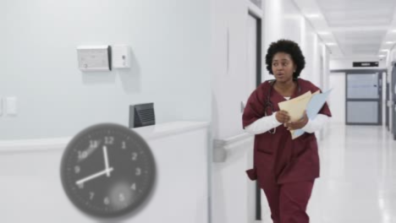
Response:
11.41
